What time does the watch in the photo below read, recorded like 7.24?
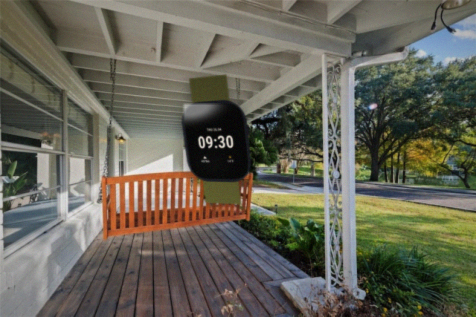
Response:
9.30
